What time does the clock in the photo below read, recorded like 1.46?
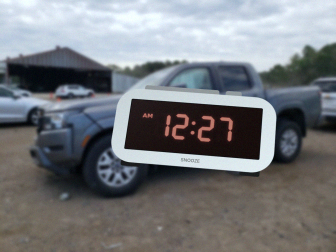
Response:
12.27
